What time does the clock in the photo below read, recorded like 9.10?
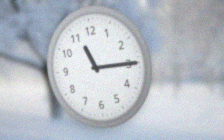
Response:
11.15
